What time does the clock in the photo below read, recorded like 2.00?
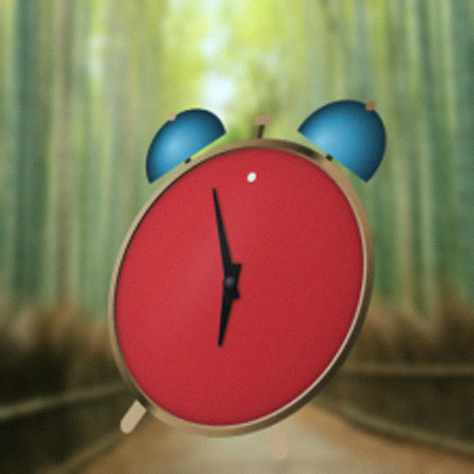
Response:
5.56
